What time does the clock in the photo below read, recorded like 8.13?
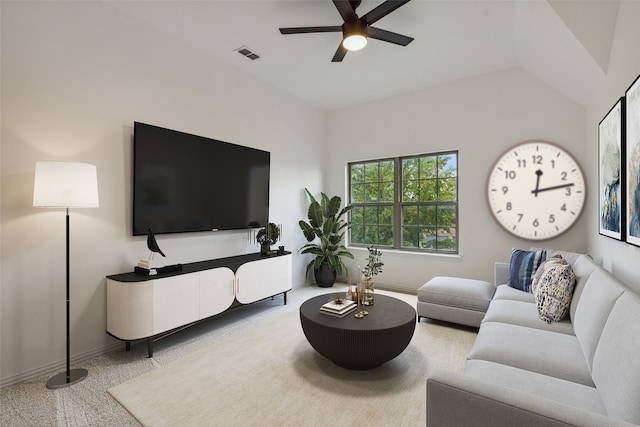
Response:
12.13
